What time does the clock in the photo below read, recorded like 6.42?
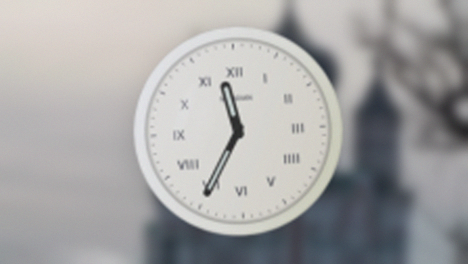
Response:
11.35
